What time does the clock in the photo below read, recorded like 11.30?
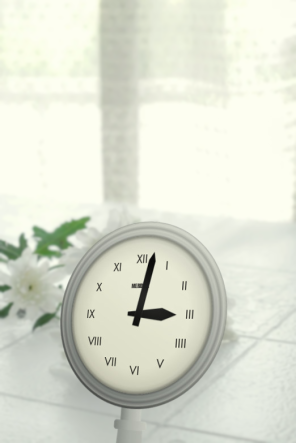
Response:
3.02
